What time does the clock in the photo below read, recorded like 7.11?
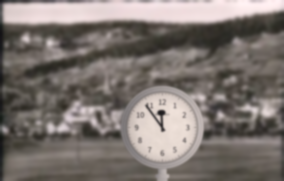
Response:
11.54
